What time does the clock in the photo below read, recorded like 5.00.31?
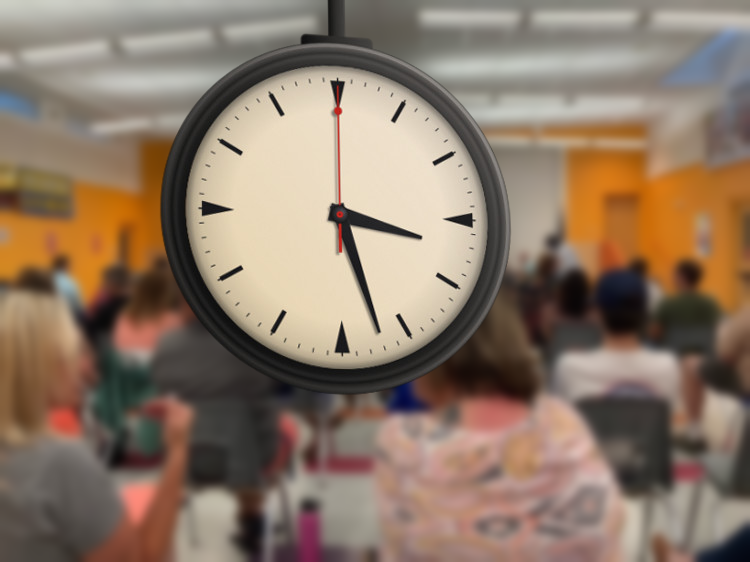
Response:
3.27.00
